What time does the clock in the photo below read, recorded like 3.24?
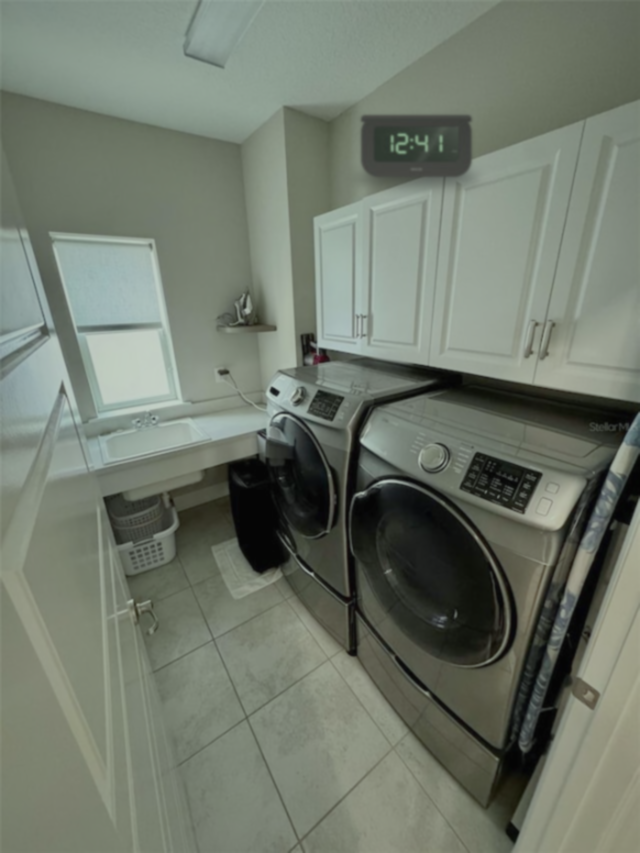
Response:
12.41
